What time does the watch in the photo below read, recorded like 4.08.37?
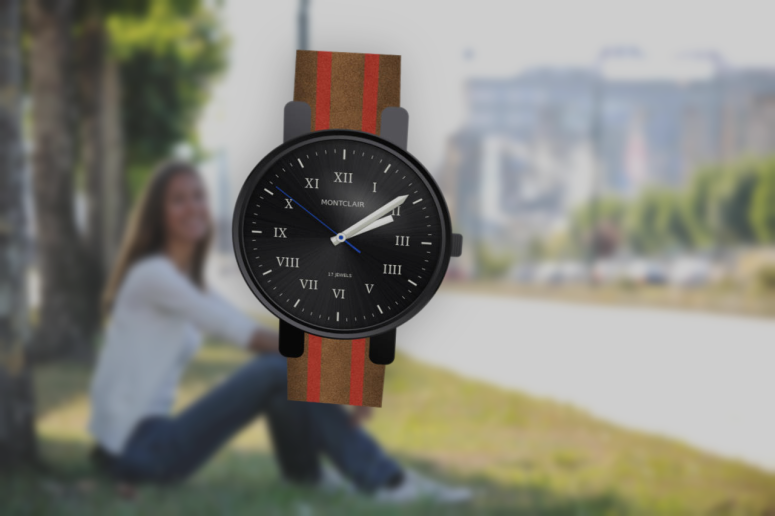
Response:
2.08.51
